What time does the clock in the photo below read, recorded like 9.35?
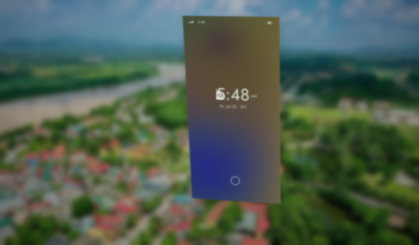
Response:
5.48
